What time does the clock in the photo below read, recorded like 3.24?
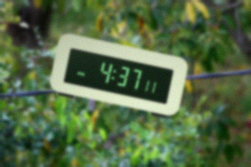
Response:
4.37
